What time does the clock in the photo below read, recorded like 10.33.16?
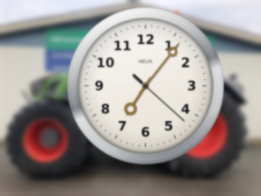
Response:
7.06.22
